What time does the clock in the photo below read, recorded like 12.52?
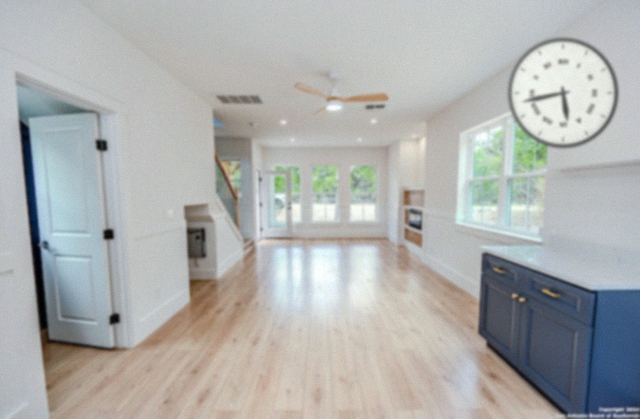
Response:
5.43
